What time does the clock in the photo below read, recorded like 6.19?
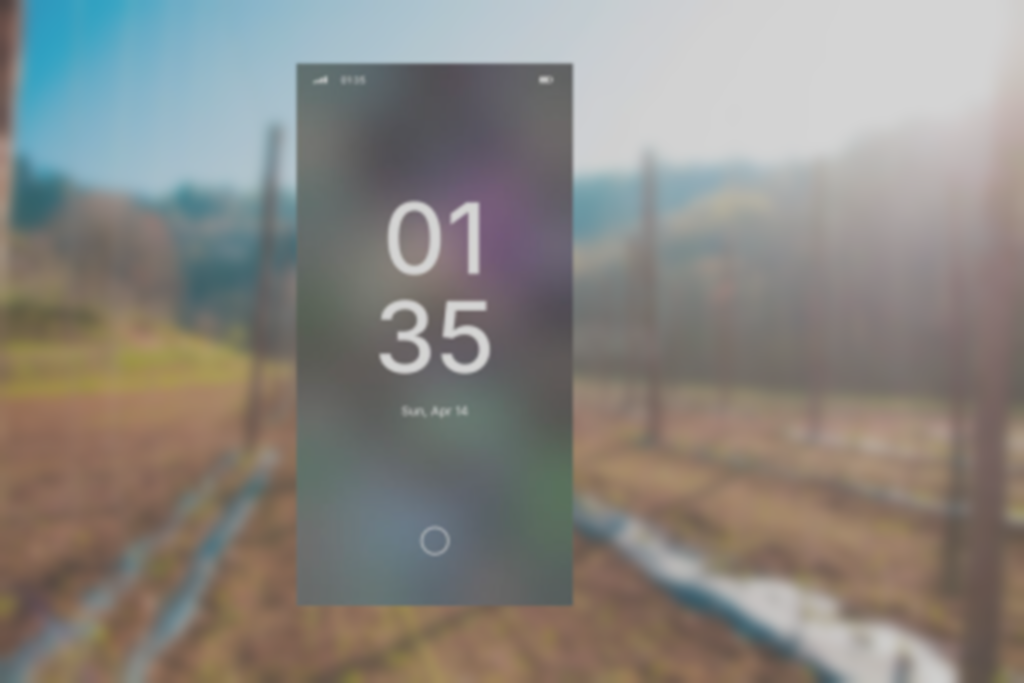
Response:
1.35
